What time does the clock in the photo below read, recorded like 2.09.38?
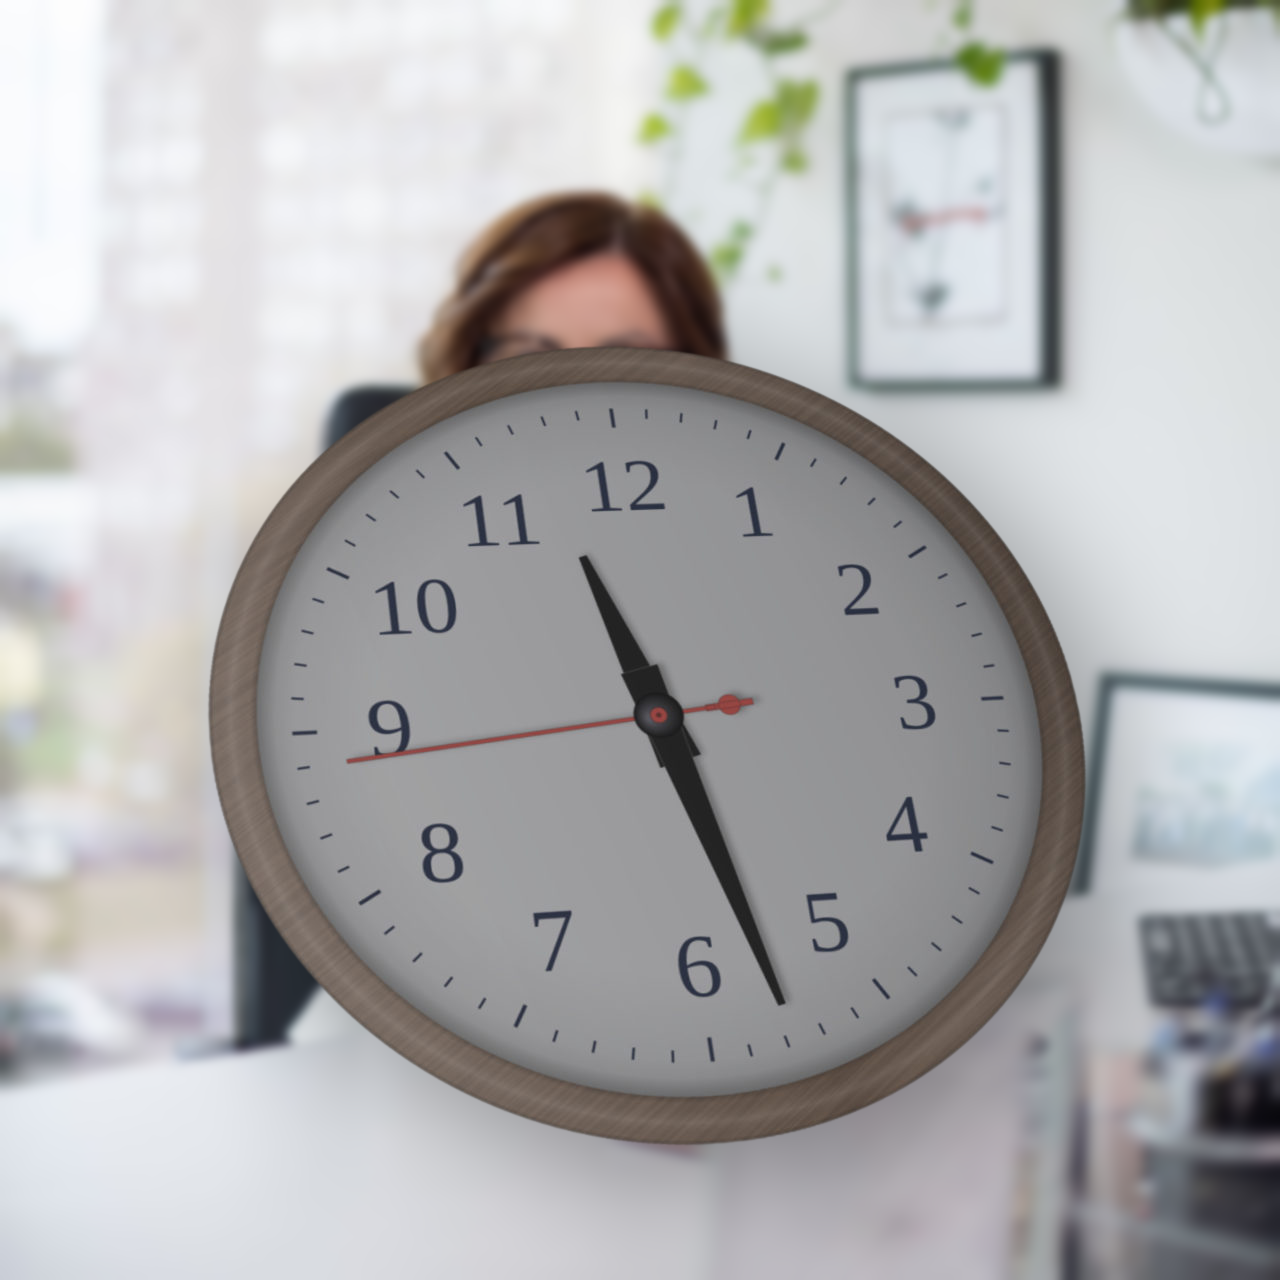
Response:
11.27.44
